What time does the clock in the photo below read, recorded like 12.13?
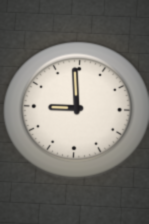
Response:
8.59
